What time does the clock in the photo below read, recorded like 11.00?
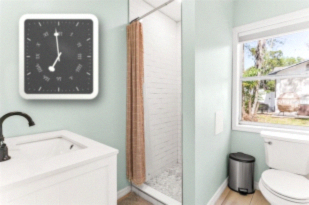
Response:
6.59
